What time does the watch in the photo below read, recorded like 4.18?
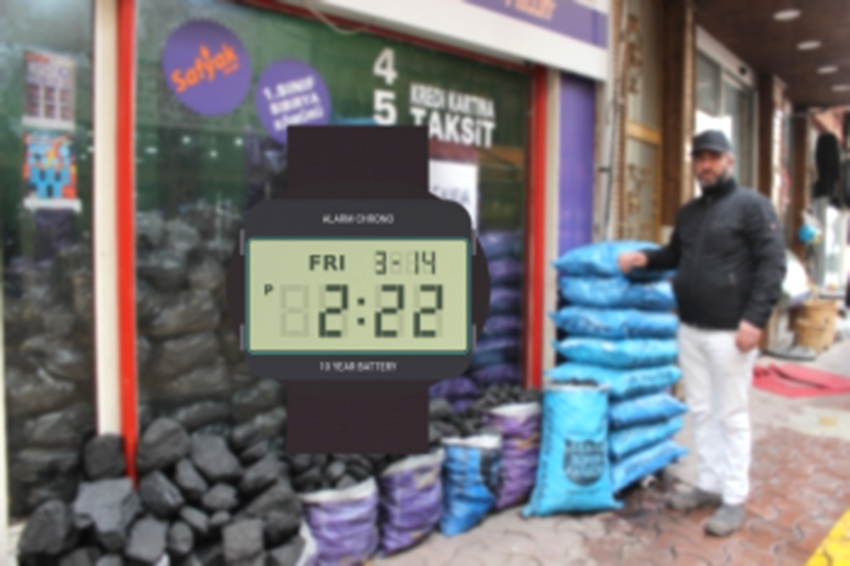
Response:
2.22
